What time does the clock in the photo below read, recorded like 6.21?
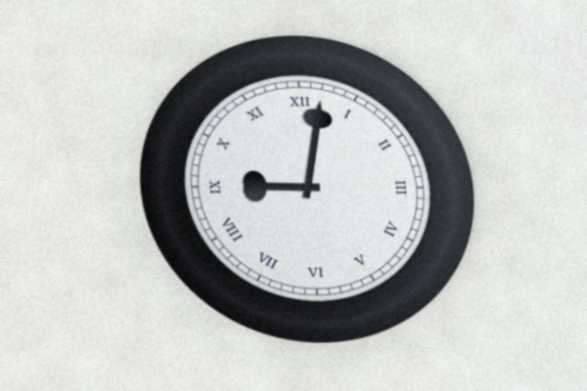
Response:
9.02
